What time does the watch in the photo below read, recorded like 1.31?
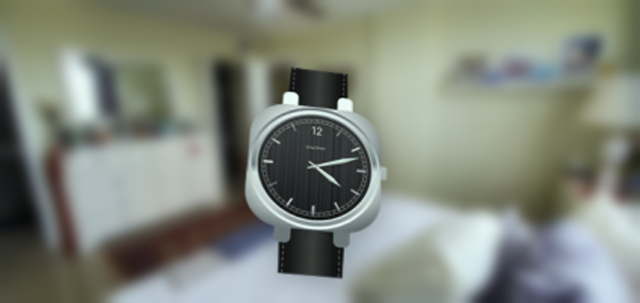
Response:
4.12
